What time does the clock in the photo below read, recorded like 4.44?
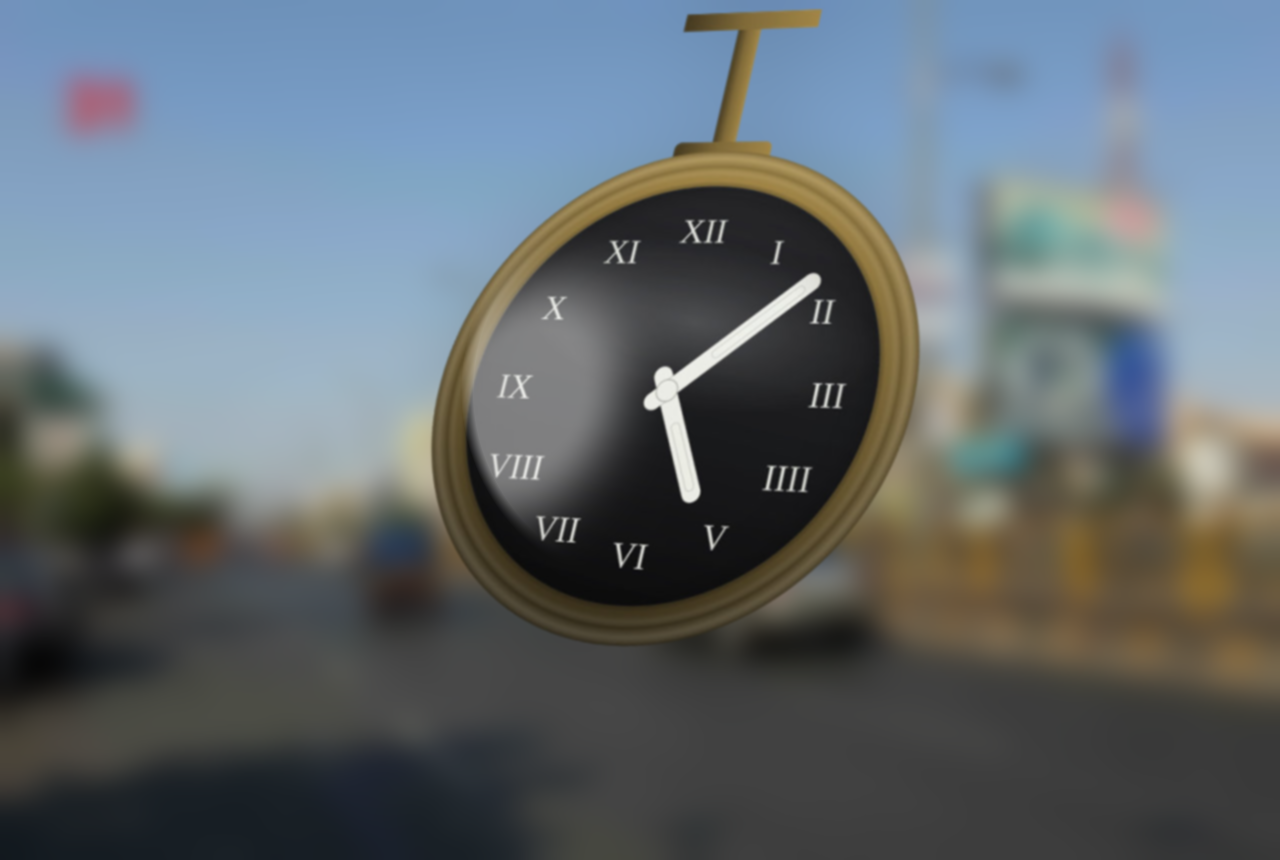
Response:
5.08
